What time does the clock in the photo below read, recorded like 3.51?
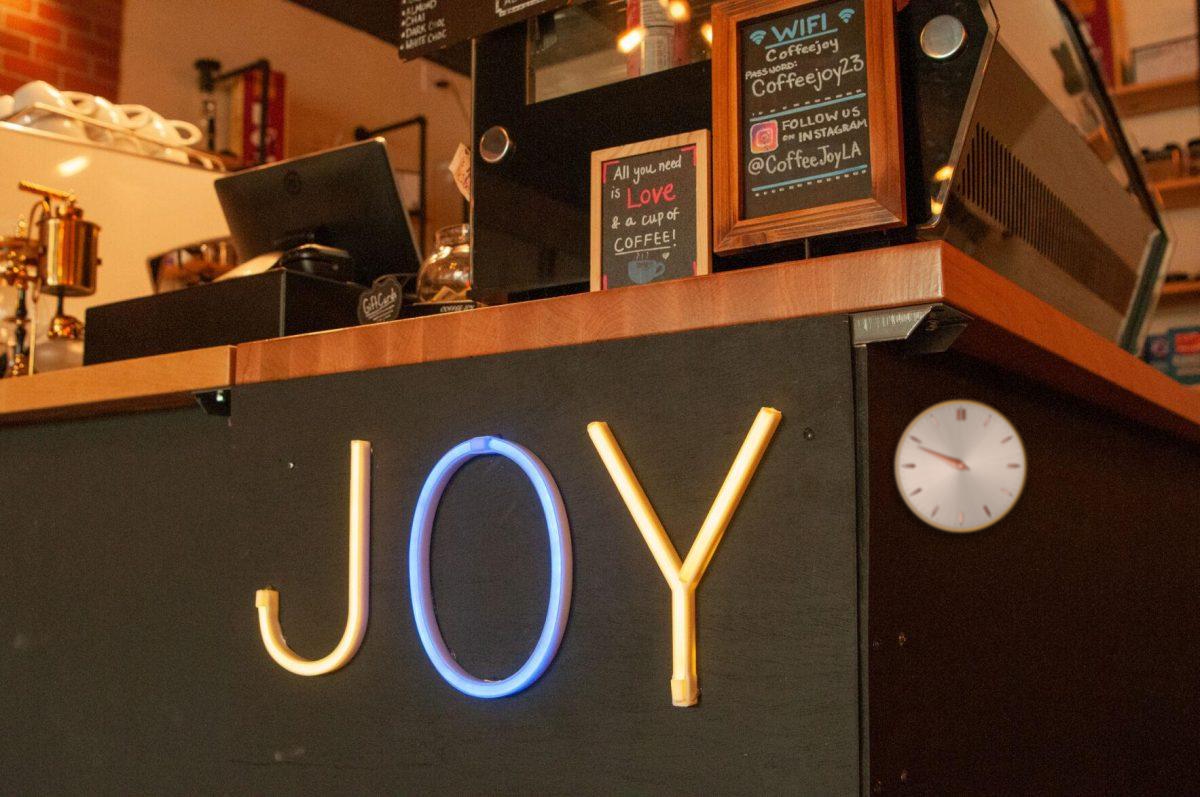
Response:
9.49
